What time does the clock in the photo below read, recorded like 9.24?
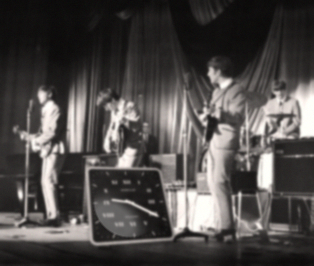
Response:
9.20
